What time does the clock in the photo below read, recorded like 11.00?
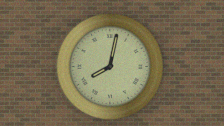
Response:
8.02
